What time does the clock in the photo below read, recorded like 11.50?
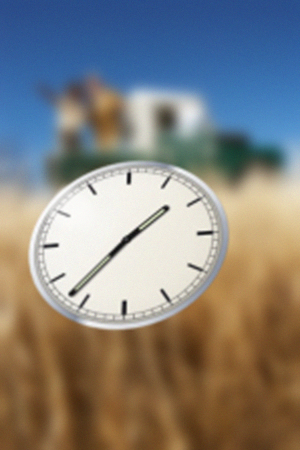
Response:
1.37
